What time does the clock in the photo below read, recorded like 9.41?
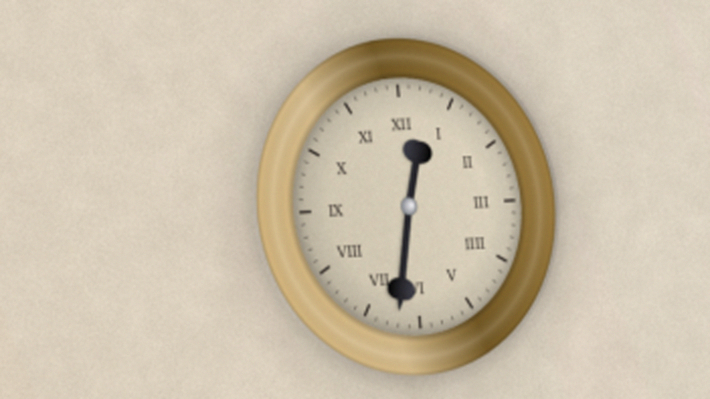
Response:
12.32
